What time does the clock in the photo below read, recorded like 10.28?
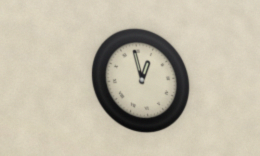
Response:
12.59
